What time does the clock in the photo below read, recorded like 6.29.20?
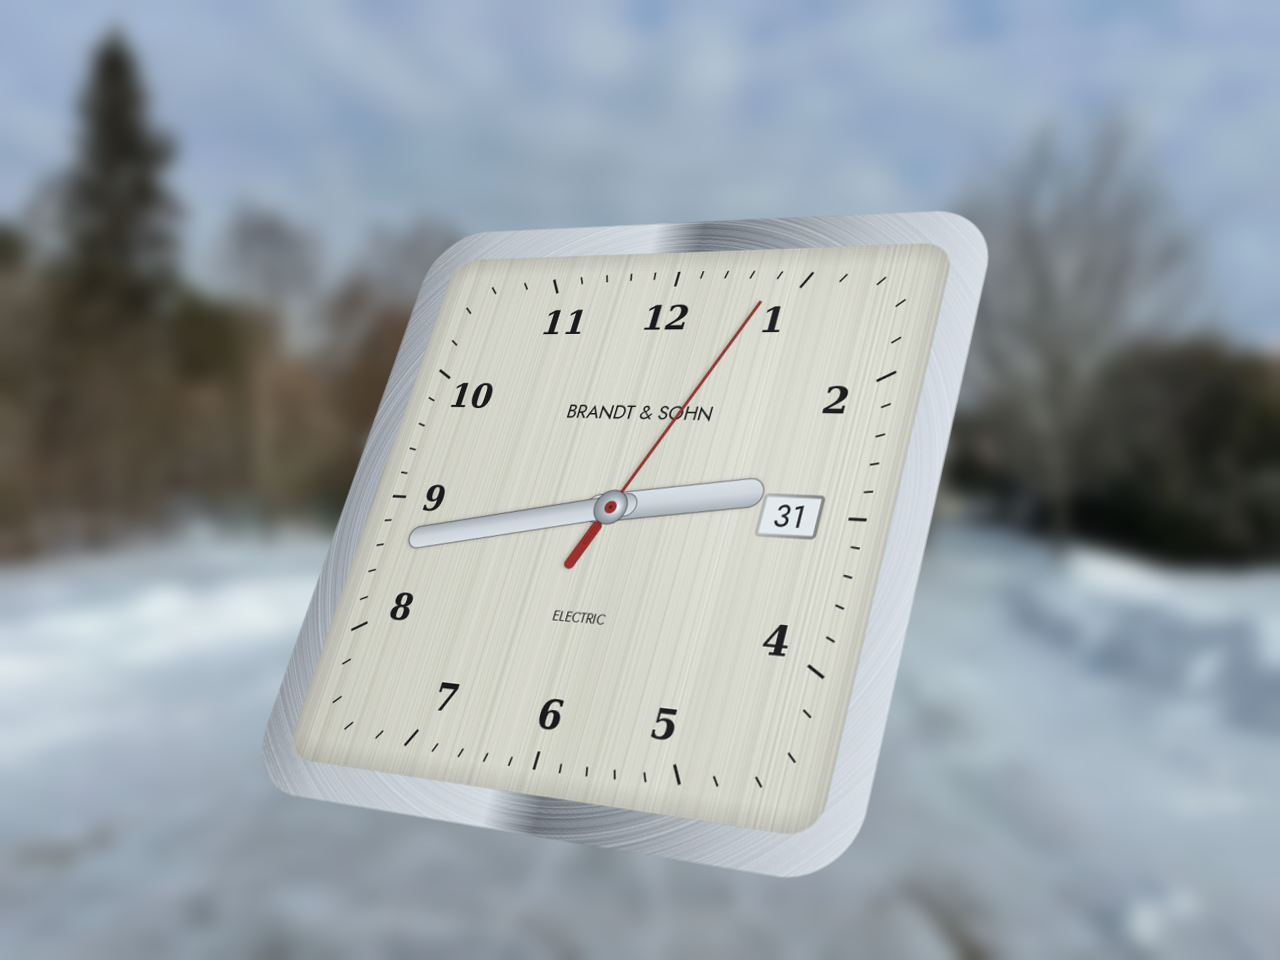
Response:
2.43.04
